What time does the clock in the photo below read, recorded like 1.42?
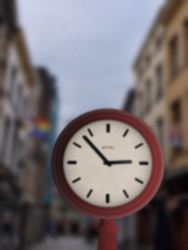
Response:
2.53
